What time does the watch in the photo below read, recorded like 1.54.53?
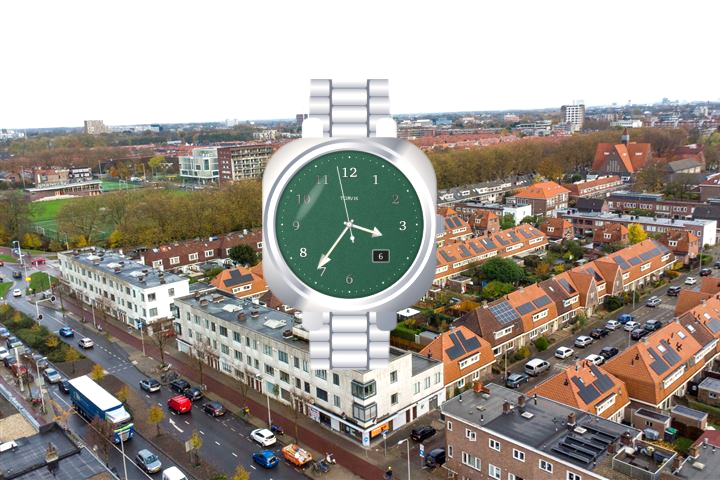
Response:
3.35.58
